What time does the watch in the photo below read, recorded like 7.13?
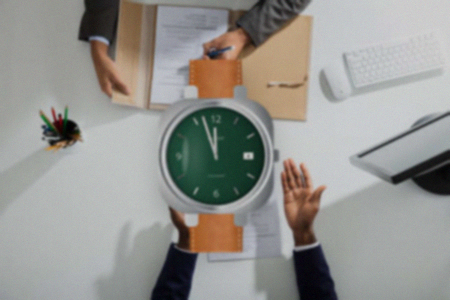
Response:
11.57
